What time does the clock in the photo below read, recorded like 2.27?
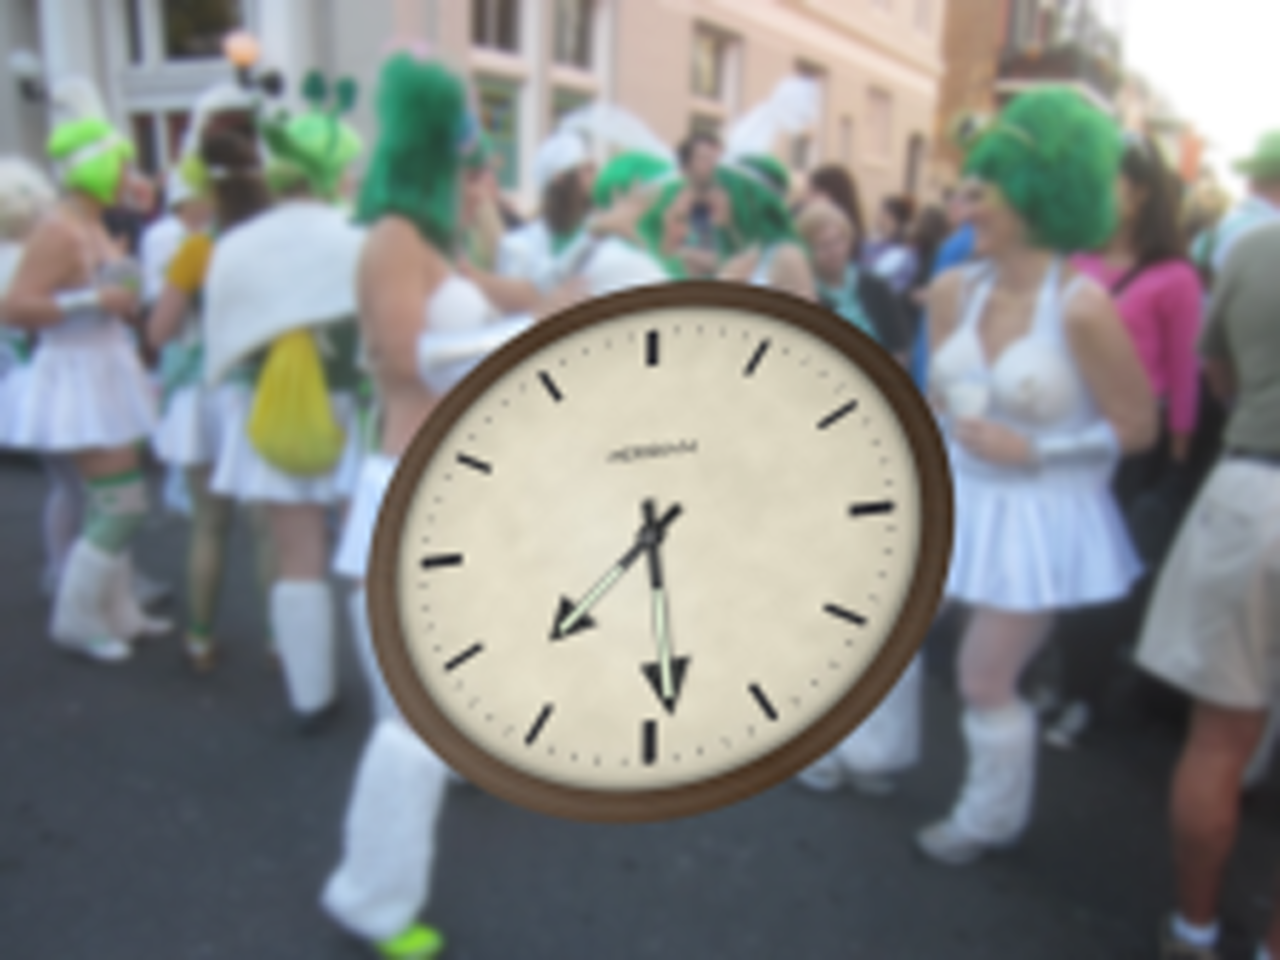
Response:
7.29
